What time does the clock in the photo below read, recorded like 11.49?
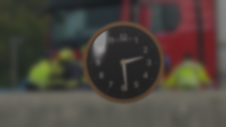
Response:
2.29
